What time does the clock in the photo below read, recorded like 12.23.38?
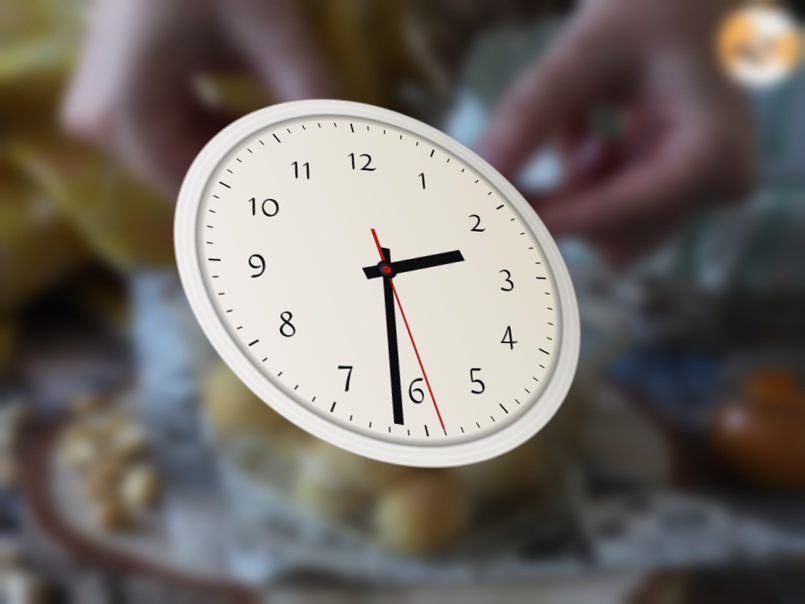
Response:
2.31.29
